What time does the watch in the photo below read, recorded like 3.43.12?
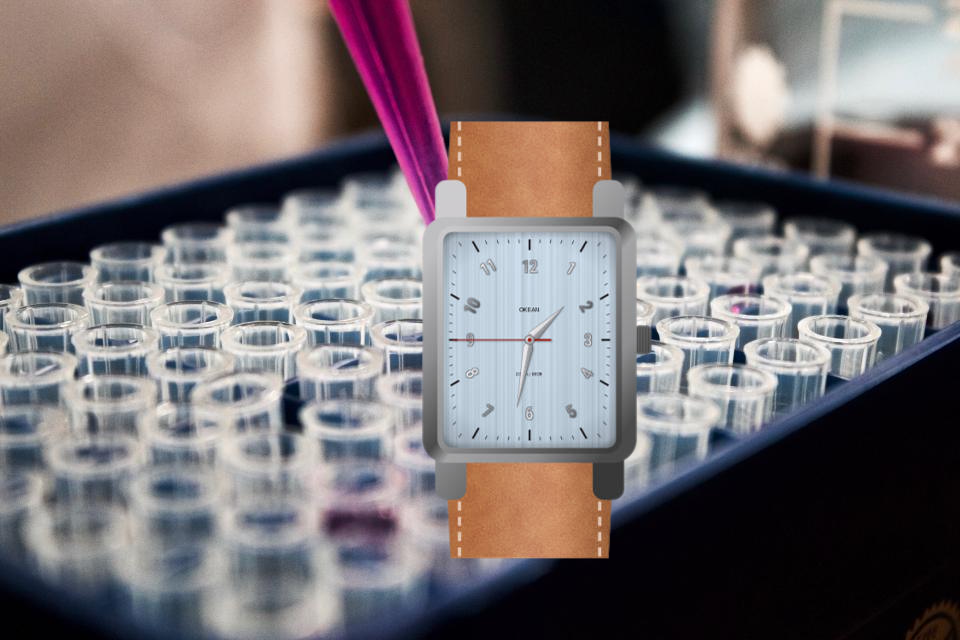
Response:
1.31.45
